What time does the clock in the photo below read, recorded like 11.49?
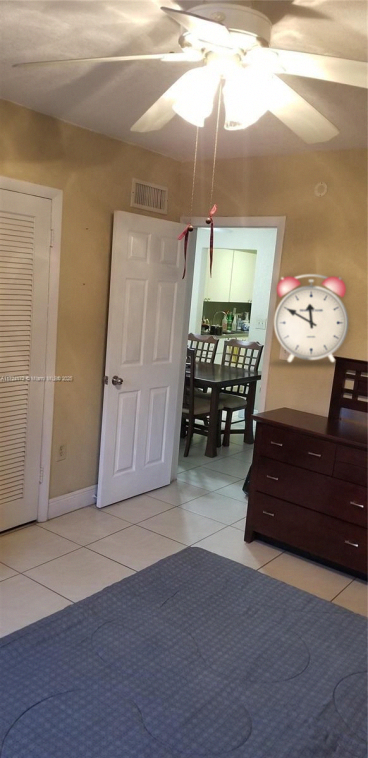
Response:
11.50
